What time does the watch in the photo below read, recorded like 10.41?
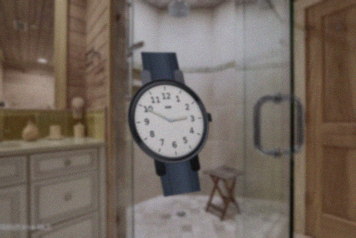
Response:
2.50
